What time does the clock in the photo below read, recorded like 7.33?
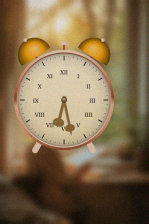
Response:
6.28
